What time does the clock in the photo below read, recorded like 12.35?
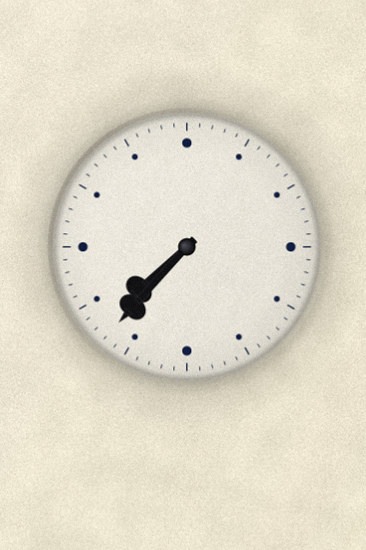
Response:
7.37
